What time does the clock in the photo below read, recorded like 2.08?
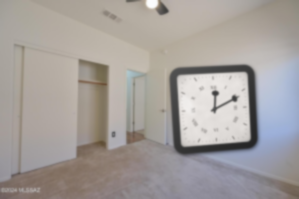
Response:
12.11
